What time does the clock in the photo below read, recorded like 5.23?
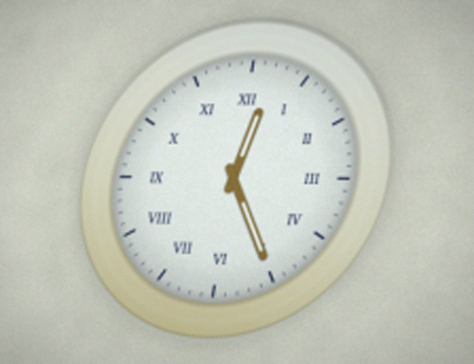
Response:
12.25
